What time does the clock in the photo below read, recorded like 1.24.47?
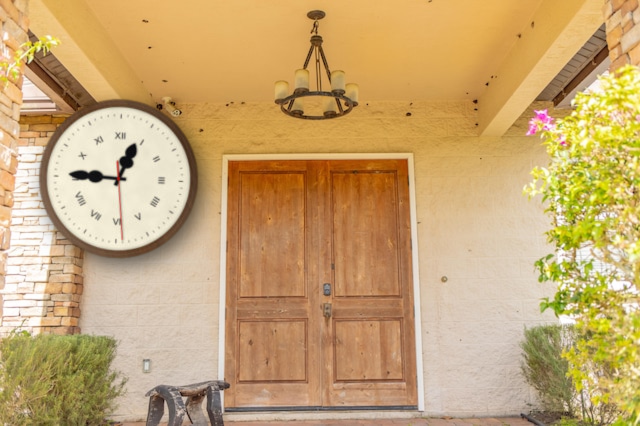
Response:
12.45.29
